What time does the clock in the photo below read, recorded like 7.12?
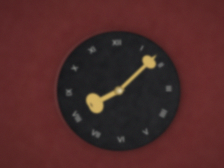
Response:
8.08
